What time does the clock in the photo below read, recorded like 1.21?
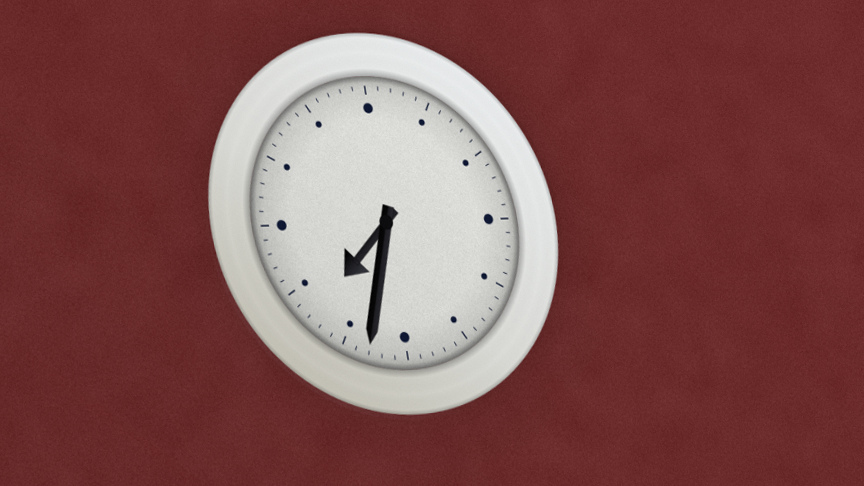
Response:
7.33
